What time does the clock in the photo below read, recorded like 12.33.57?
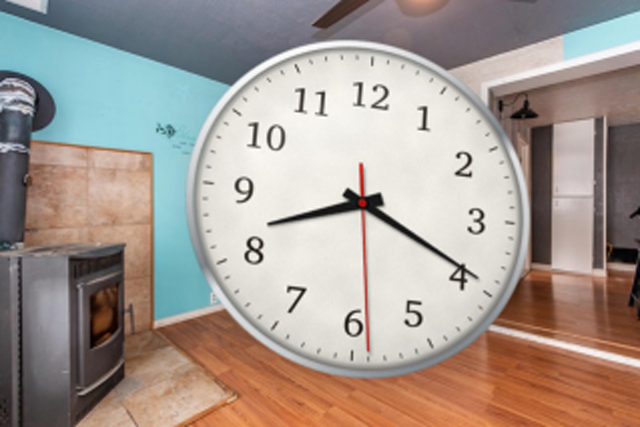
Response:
8.19.29
